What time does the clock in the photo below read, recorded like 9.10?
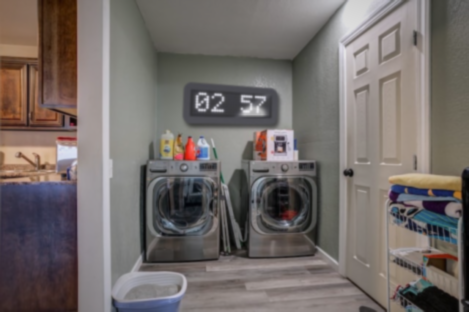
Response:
2.57
